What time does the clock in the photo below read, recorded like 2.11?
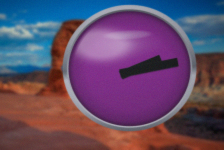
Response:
2.13
